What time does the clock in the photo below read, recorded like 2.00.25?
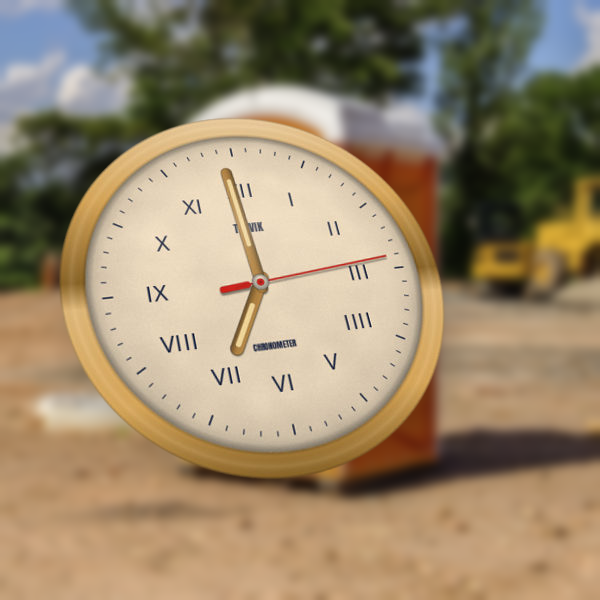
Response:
6.59.14
